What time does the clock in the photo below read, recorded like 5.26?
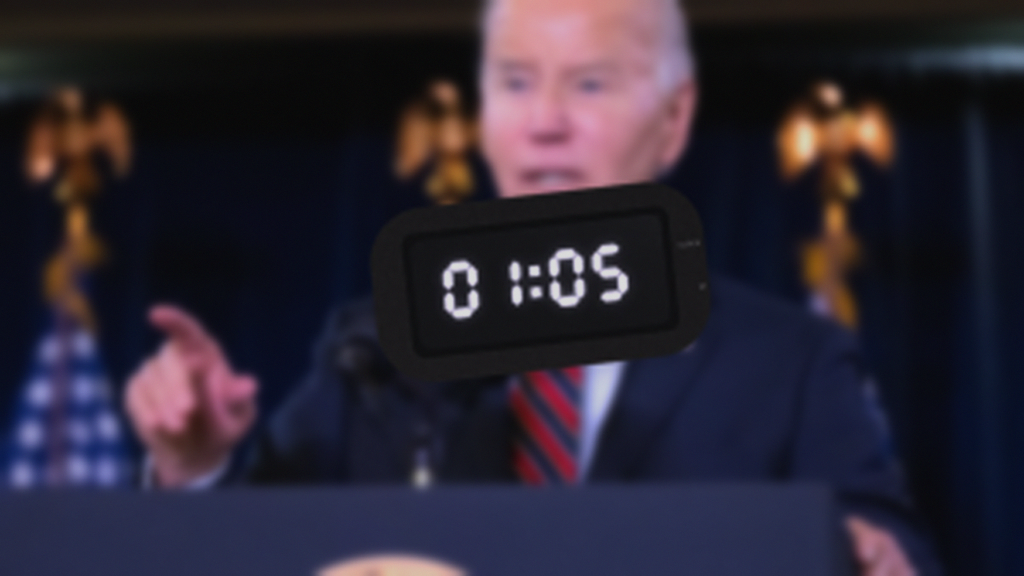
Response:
1.05
